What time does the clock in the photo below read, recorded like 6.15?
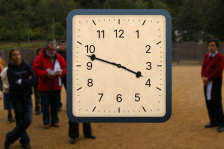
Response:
3.48
